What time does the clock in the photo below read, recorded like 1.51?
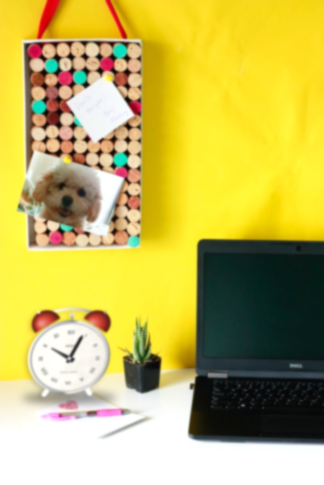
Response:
10.04
